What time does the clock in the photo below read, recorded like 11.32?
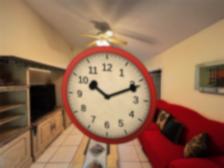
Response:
10.11
